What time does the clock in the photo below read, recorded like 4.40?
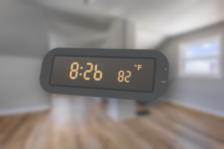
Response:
8.26
